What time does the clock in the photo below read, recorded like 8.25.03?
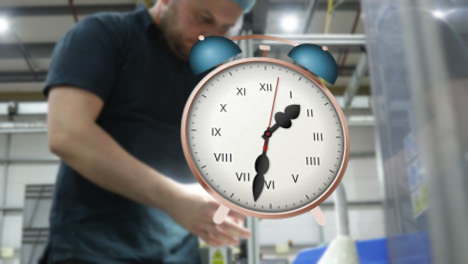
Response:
1.32.02
